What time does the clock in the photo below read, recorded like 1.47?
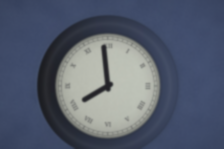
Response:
7.59
